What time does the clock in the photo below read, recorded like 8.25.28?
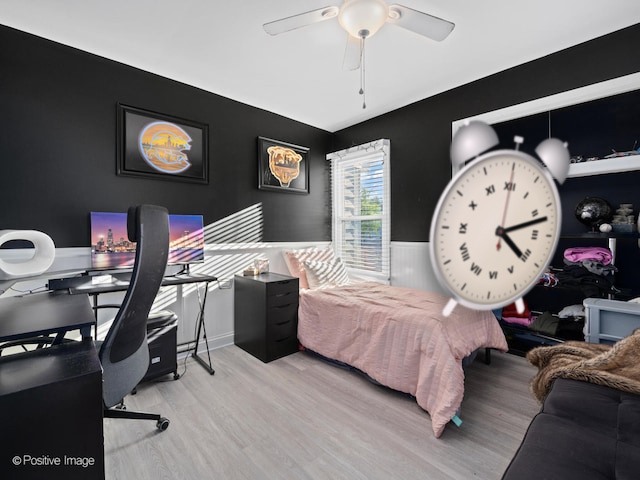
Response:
4.12.00
